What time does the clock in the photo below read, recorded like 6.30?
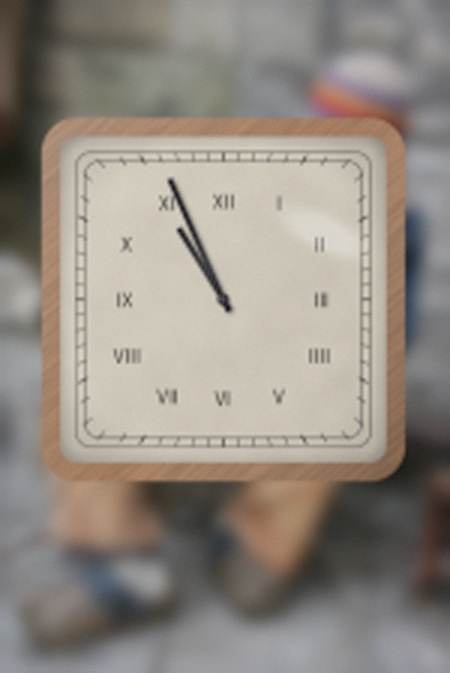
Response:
10.56
